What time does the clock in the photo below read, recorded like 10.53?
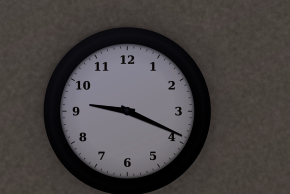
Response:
9.19
